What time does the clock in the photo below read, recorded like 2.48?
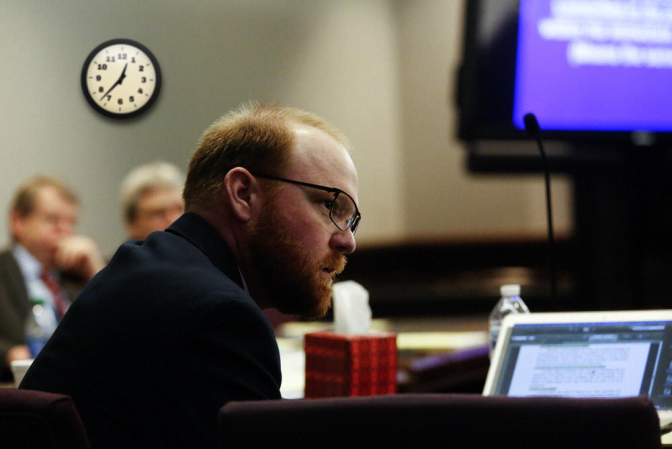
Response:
12.37
